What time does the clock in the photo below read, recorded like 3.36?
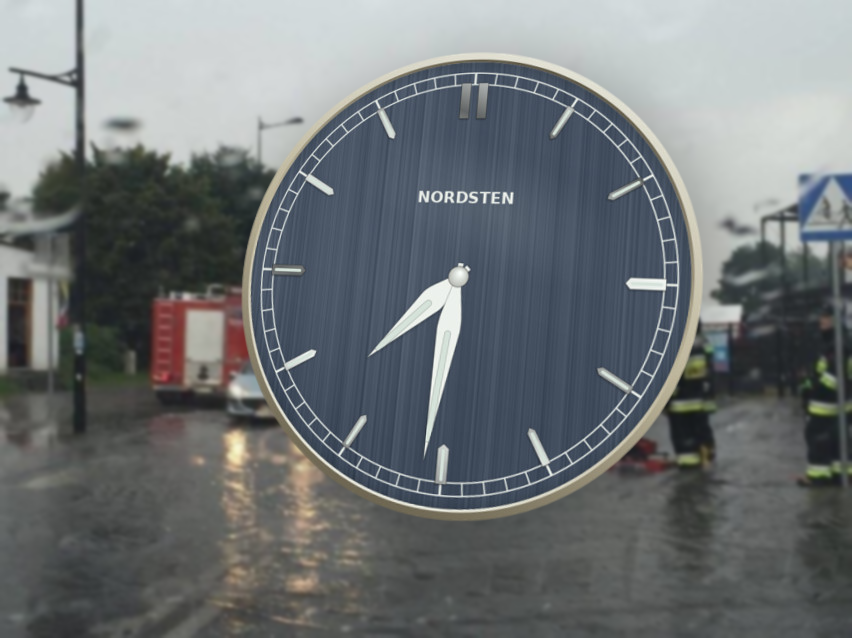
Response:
7.31
